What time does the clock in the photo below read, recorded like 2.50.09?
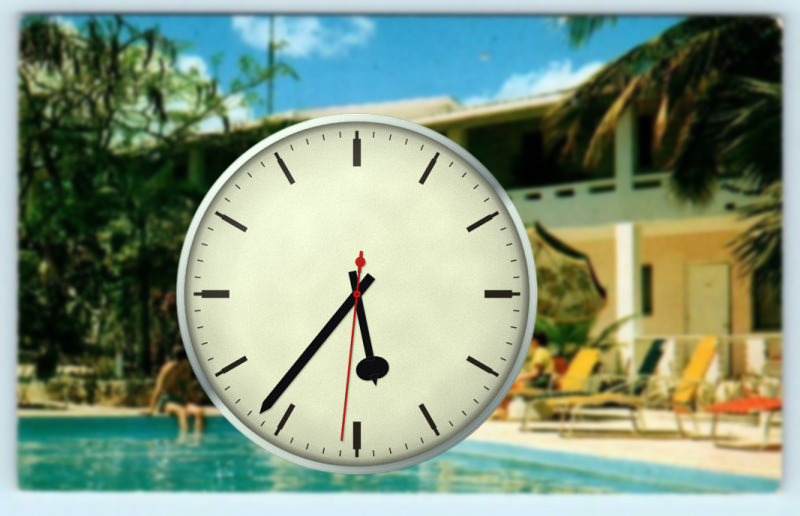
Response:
5.36.31
